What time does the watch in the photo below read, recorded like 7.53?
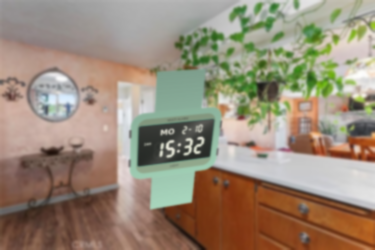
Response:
15.32
